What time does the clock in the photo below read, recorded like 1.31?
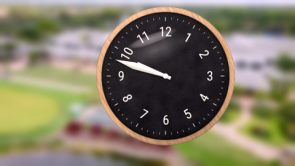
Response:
9.48
